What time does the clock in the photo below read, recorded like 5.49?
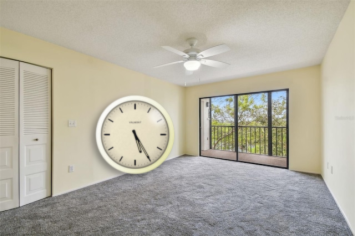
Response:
5.25
